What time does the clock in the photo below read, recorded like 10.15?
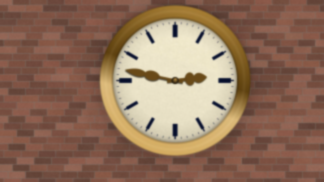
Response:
2.47
